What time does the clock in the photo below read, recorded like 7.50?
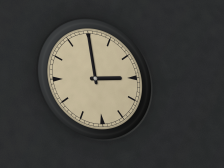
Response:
3.00
